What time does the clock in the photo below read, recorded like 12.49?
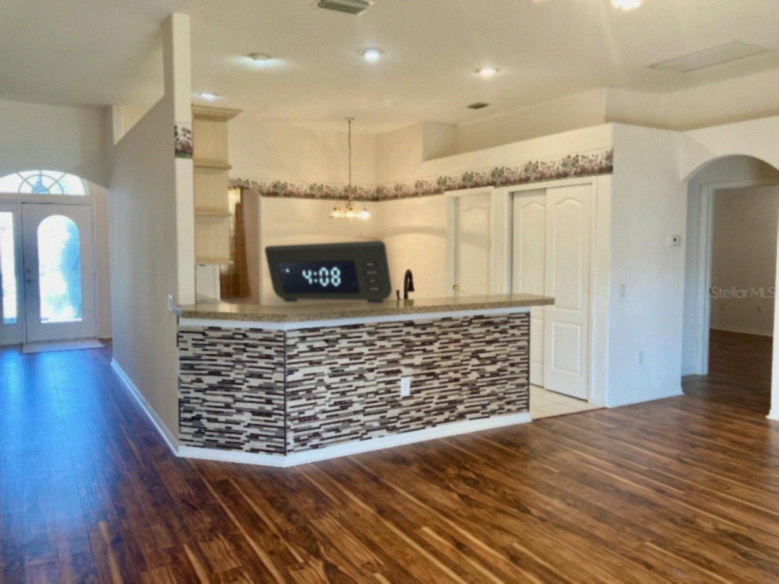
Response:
4.08
